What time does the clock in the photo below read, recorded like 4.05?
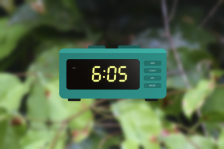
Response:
6.05
